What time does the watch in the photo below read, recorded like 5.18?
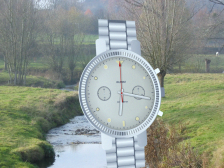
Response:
6.17
